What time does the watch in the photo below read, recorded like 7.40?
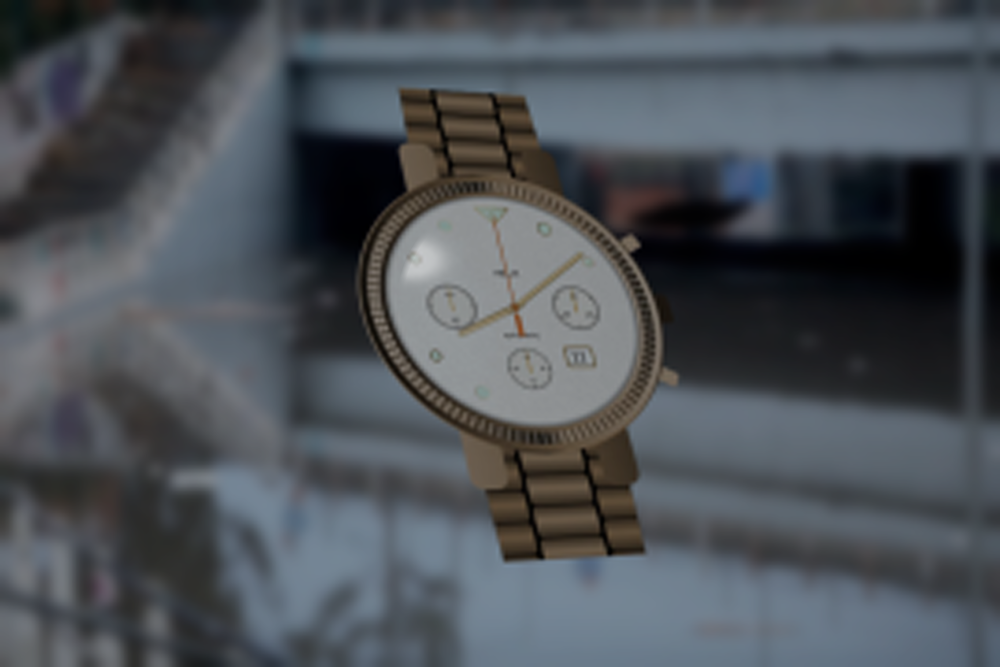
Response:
8.09
